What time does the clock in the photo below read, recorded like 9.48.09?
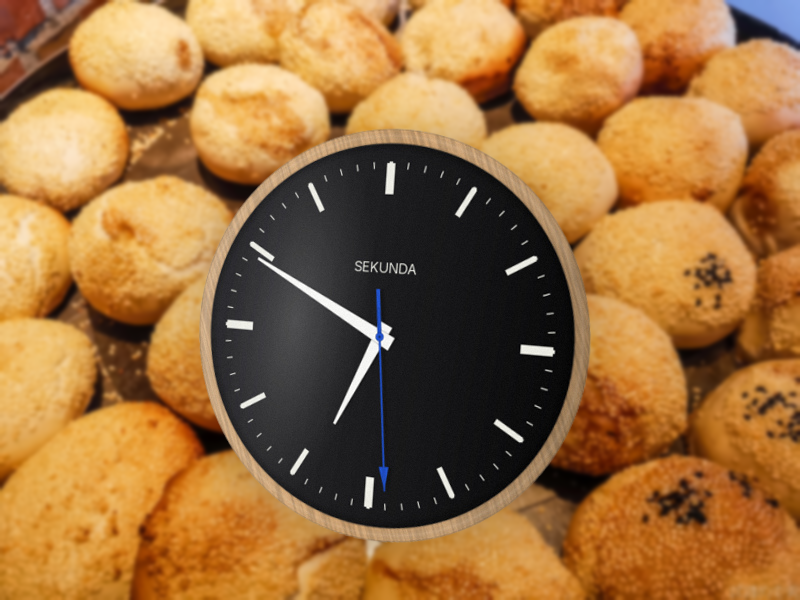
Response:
6.49.29
